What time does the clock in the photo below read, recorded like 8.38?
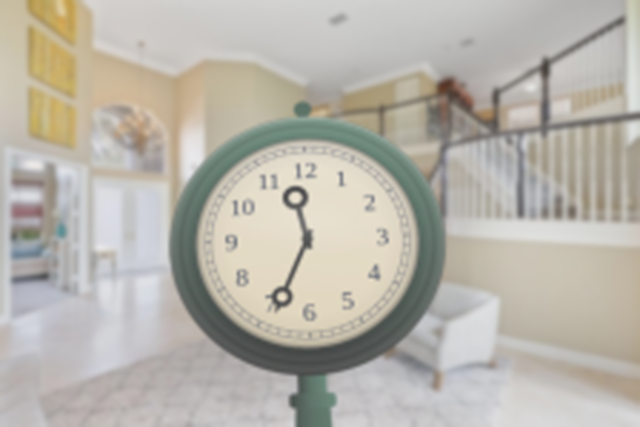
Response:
11.34
